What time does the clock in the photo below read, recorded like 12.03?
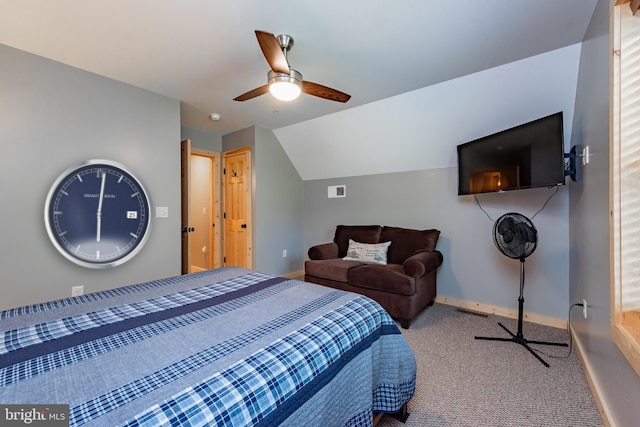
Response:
6.01
